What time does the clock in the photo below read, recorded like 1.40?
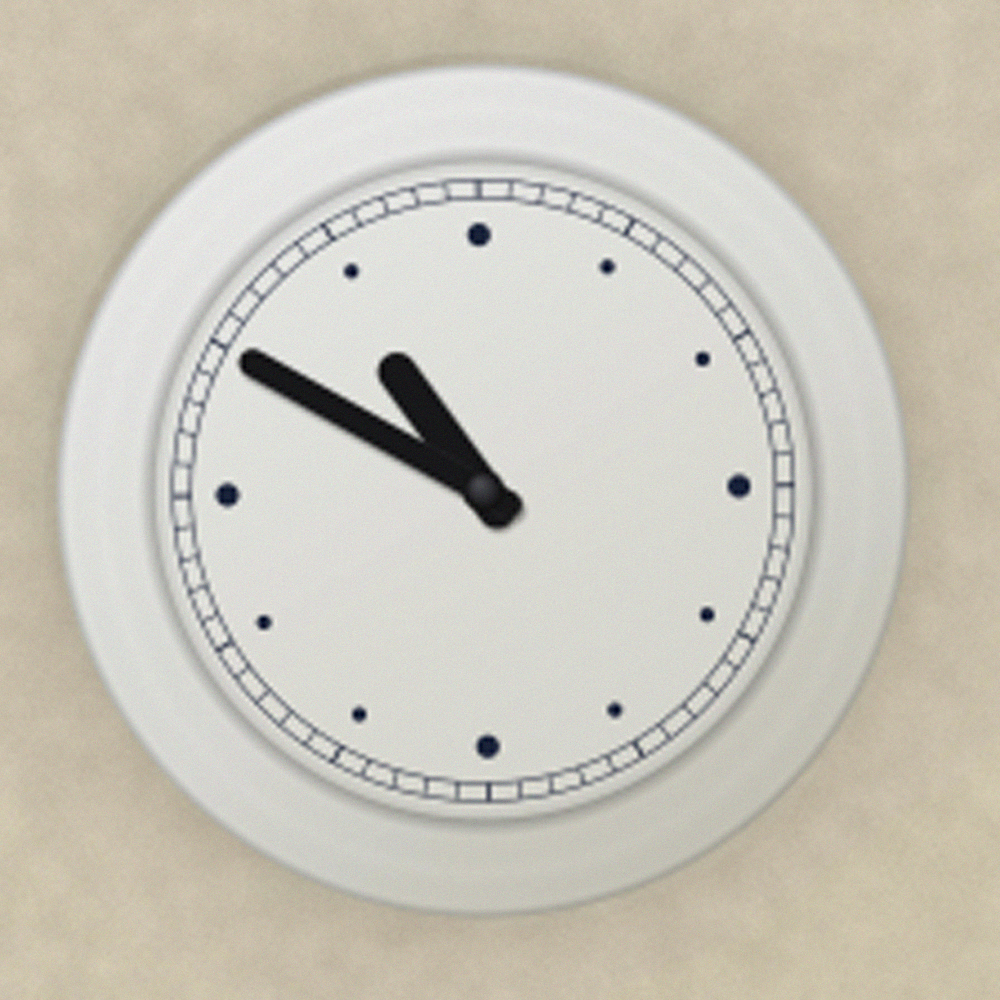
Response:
10.50
